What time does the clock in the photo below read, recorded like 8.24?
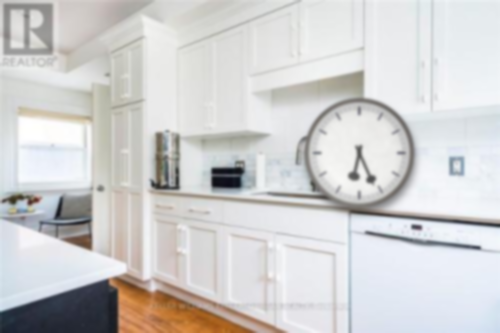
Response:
6.26
